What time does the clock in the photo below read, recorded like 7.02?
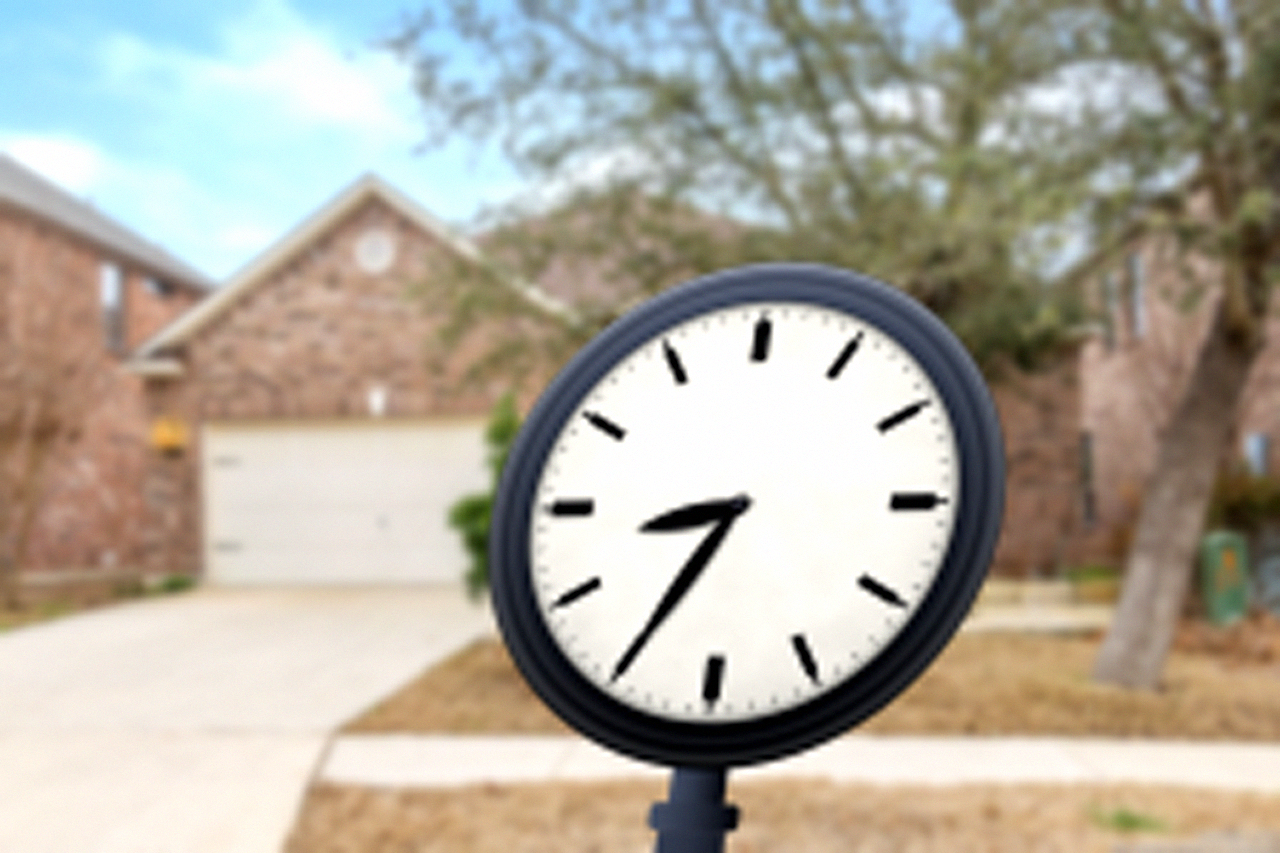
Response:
8.35
